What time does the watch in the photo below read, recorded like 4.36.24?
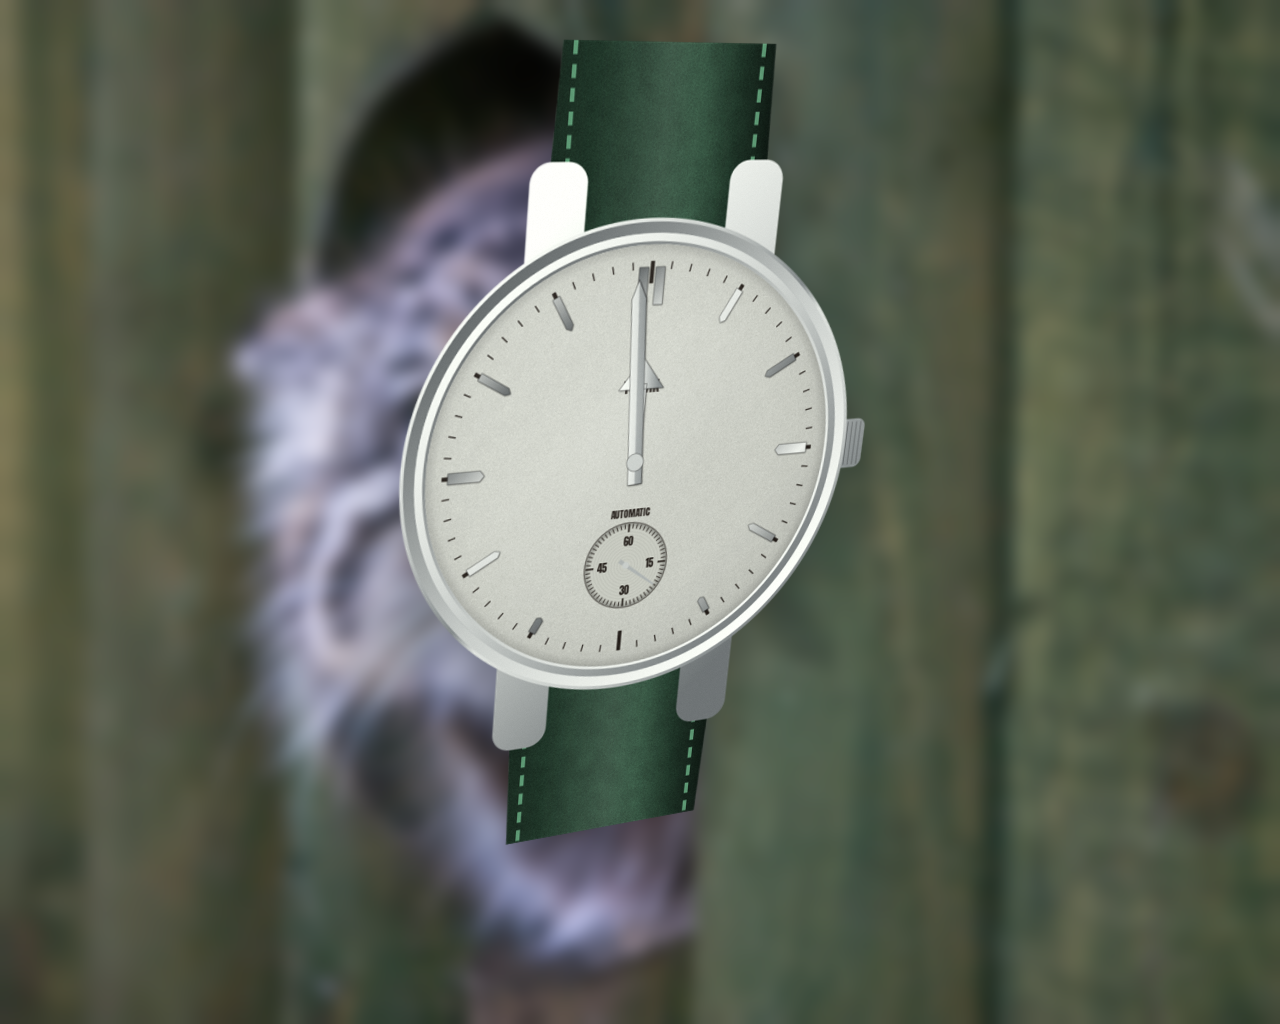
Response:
11.59.21
